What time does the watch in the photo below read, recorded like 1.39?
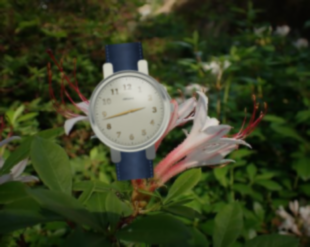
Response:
2.43
